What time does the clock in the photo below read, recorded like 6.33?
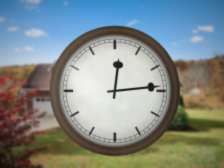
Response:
12.14
